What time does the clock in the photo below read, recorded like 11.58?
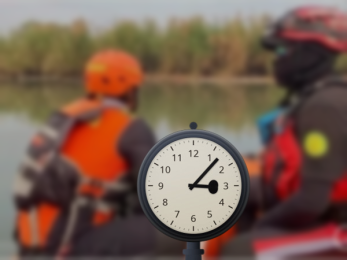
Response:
3.07
